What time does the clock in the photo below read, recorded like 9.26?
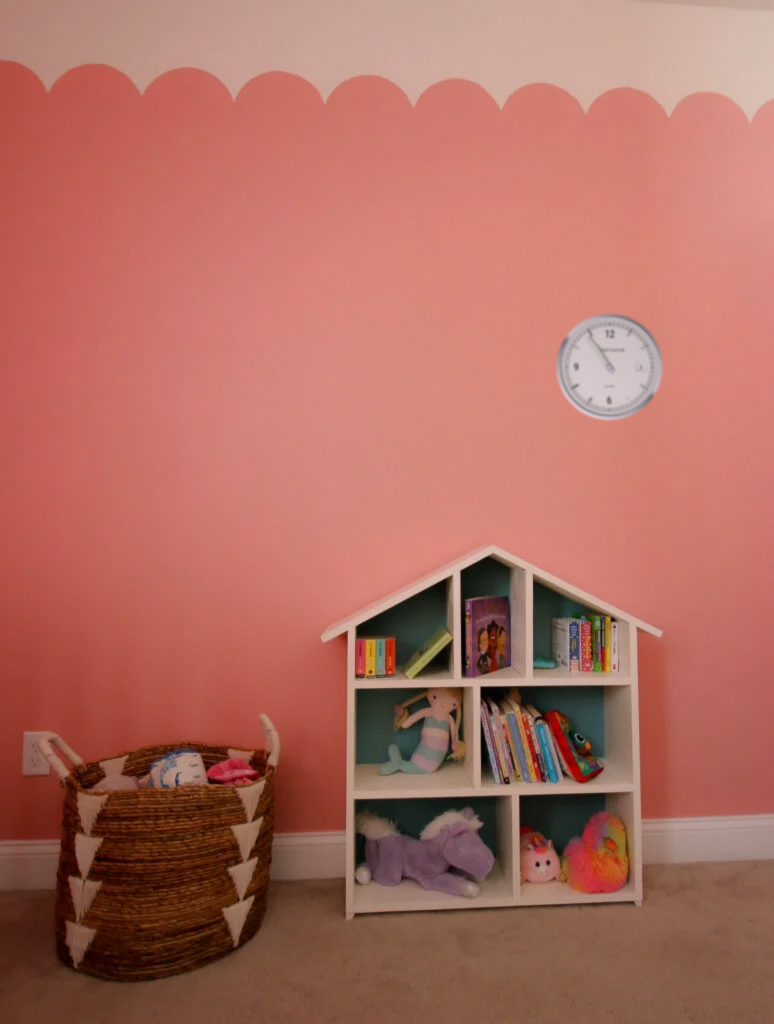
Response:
10.54
